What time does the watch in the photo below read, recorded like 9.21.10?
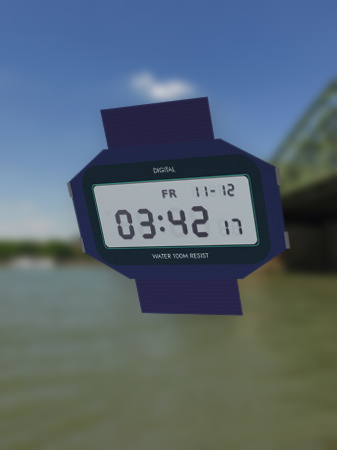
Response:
3.42.17
